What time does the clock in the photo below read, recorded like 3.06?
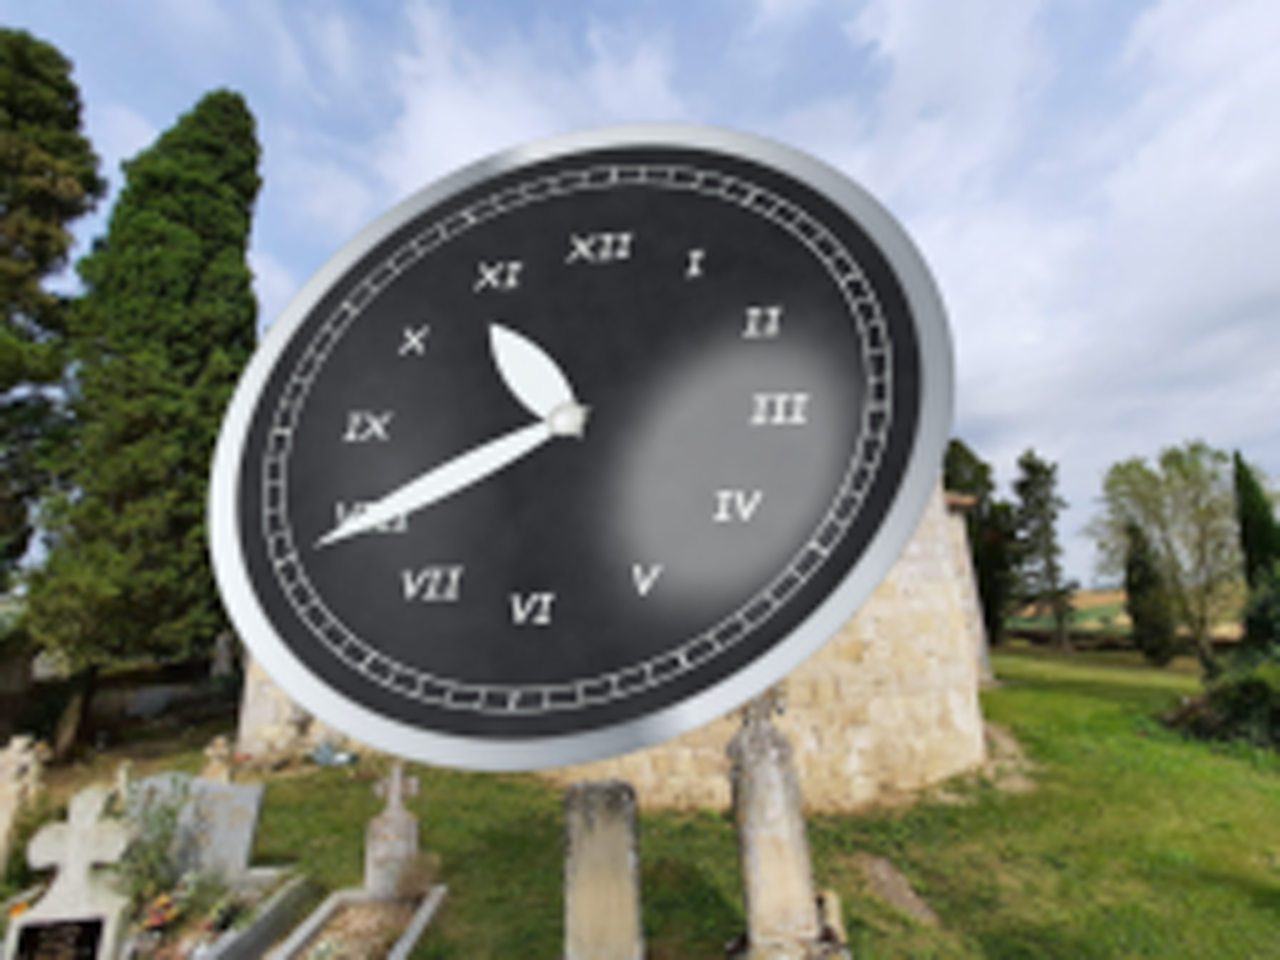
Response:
10.40
